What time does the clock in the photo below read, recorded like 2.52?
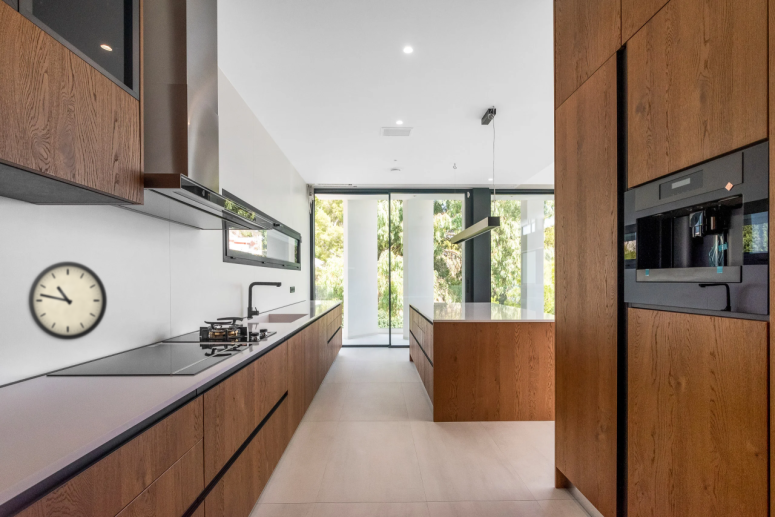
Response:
10.47
